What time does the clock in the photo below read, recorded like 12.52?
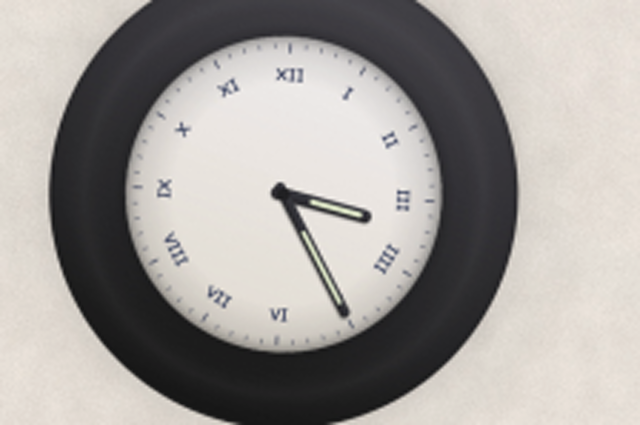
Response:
3.25
